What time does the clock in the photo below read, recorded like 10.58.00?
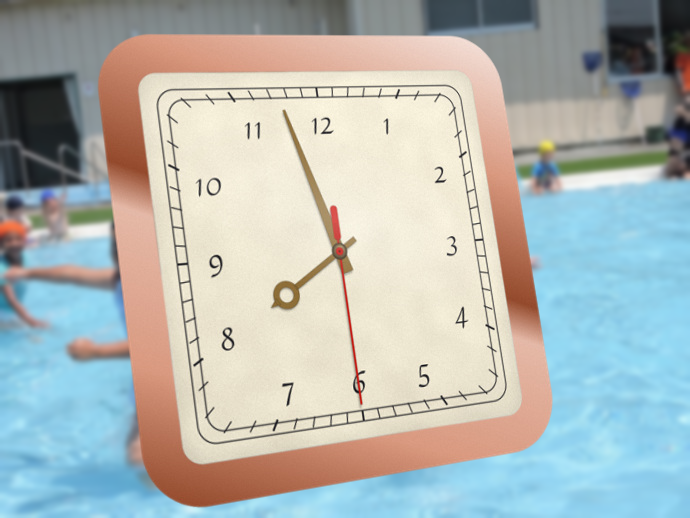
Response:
7.57.30
